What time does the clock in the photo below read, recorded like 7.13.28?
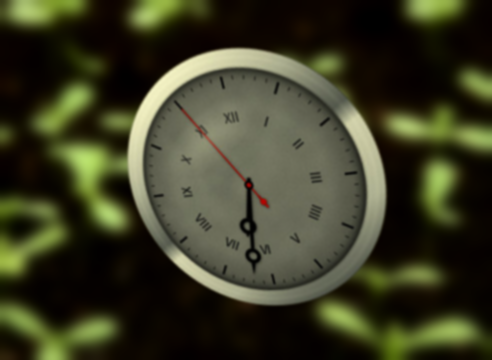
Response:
6.31.55
